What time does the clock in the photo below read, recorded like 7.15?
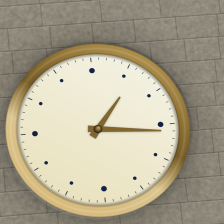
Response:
1.16
